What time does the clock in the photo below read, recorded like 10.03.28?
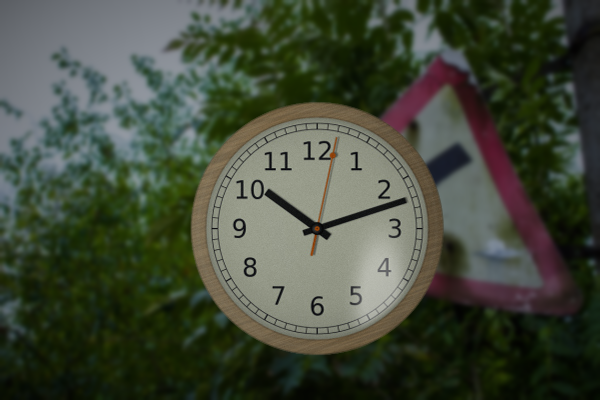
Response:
10.12.02
